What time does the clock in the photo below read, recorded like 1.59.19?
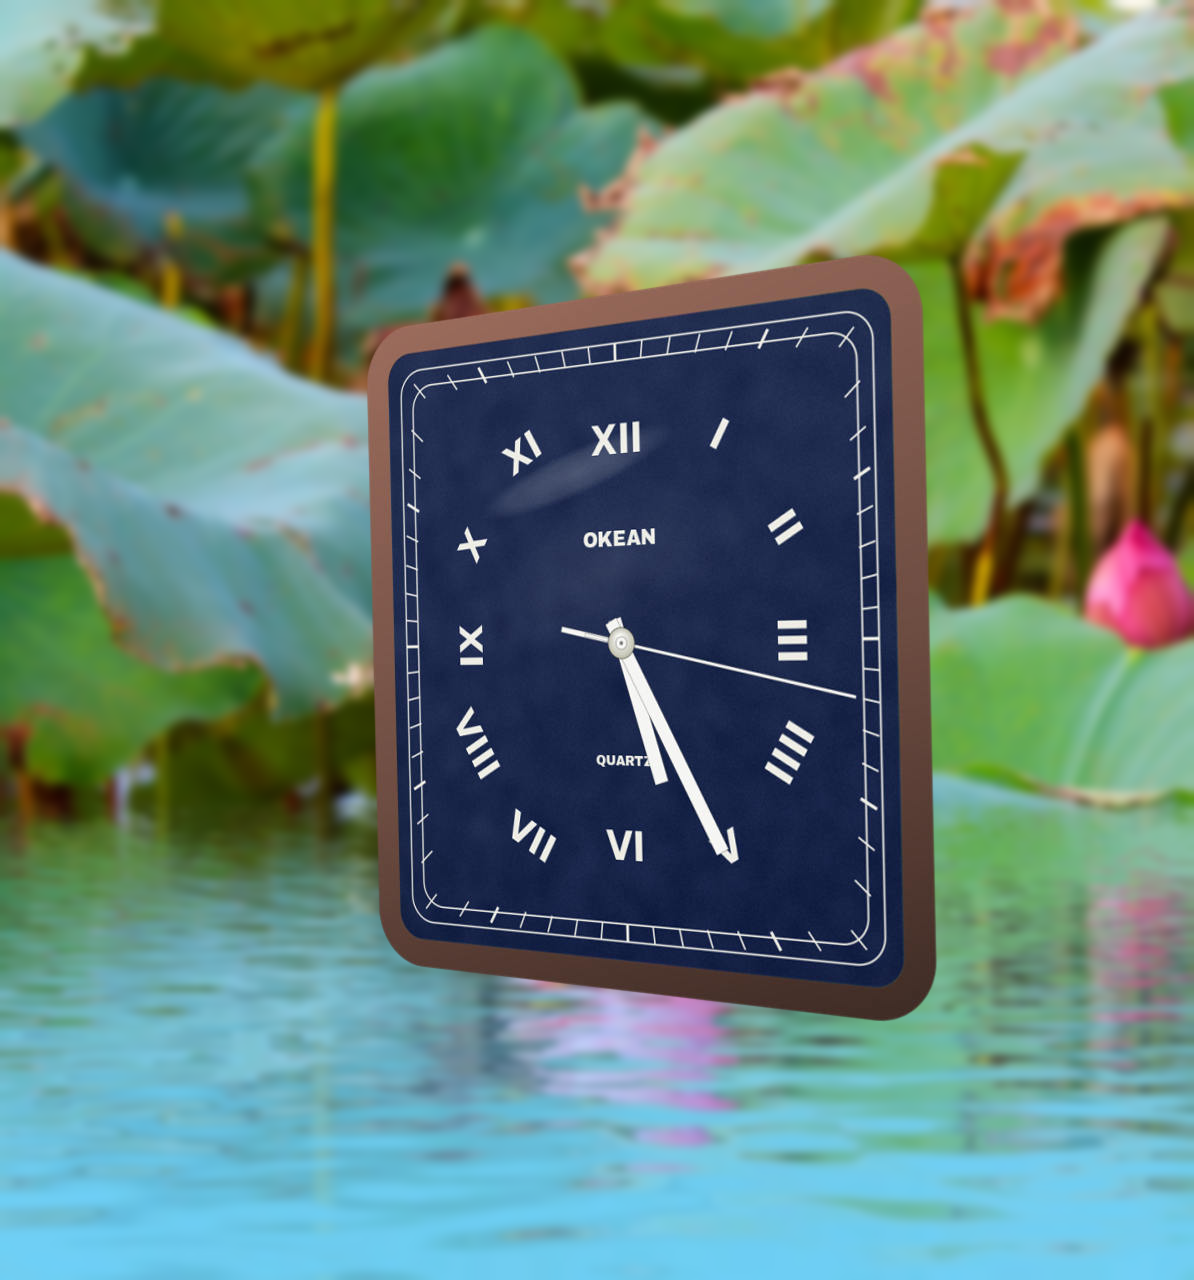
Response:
5.25.17
